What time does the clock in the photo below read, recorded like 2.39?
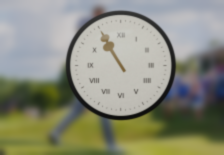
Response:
10.55
